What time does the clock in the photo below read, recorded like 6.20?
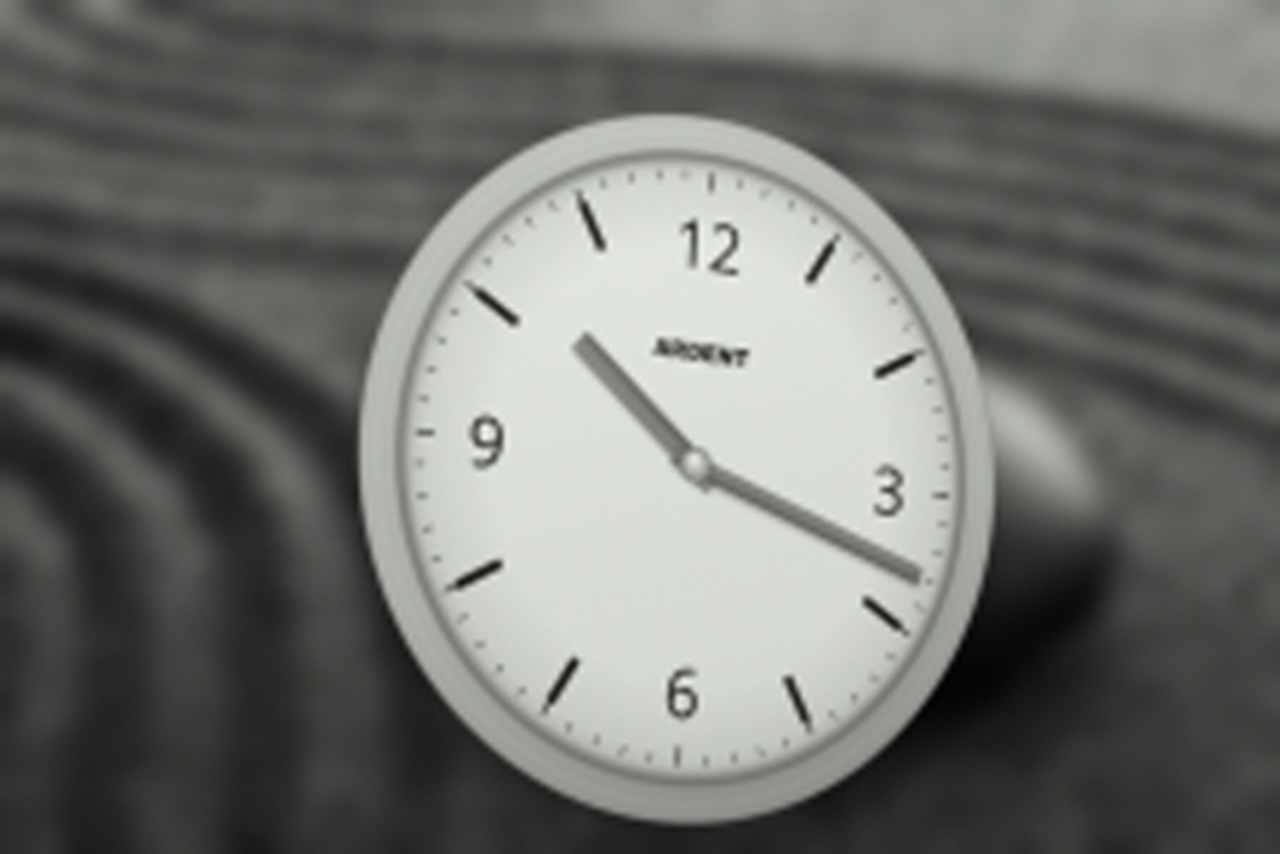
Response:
10.18
